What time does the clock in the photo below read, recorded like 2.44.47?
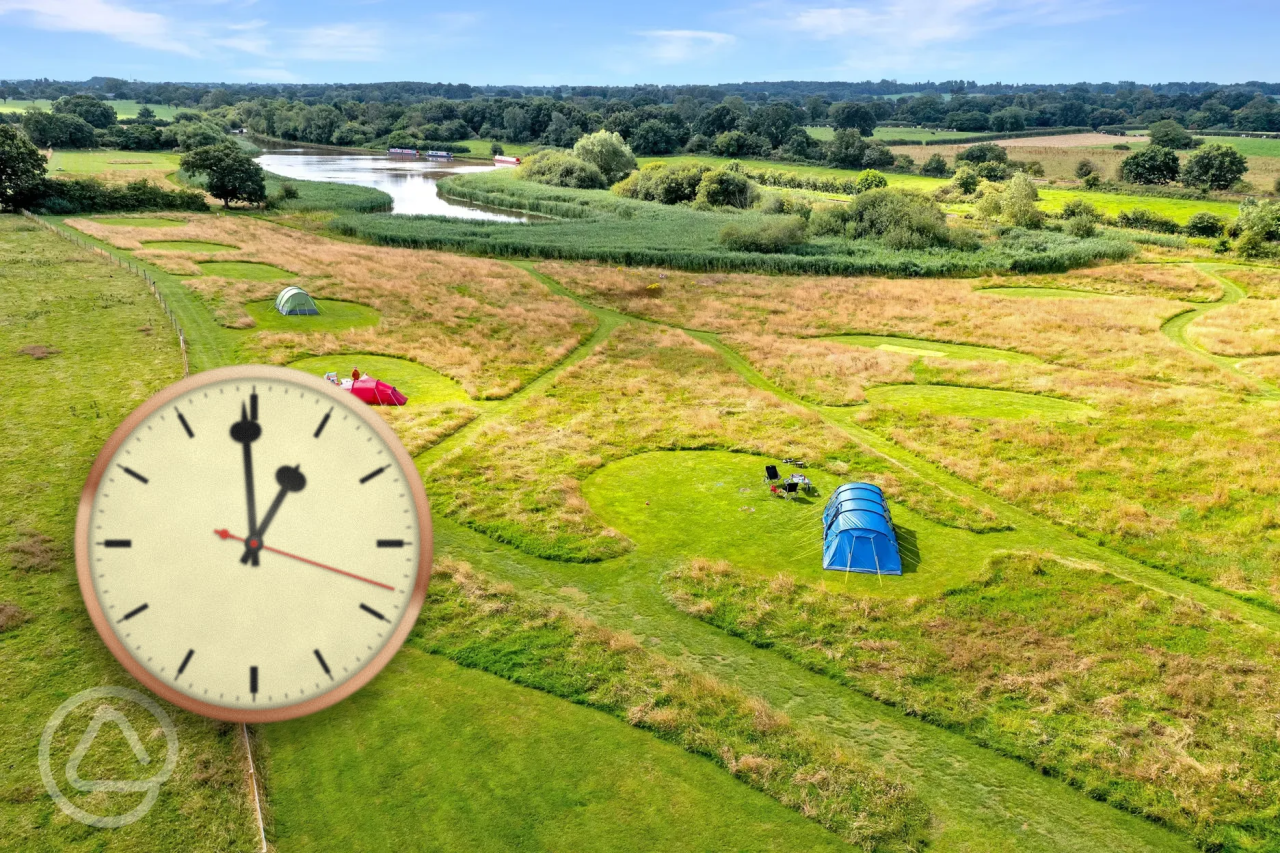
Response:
12.59.18
